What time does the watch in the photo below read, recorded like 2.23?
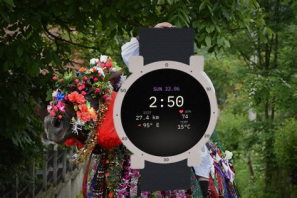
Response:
2.50
